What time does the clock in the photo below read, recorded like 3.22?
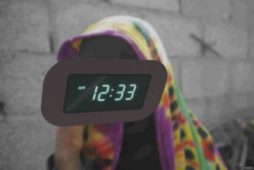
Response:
12.33
